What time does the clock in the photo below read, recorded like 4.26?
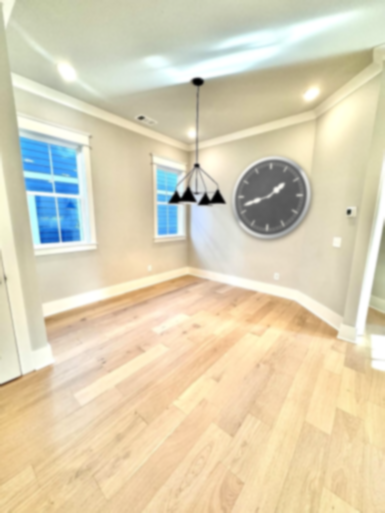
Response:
1.42
